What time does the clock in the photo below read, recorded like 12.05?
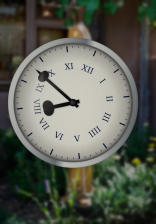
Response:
7.48
